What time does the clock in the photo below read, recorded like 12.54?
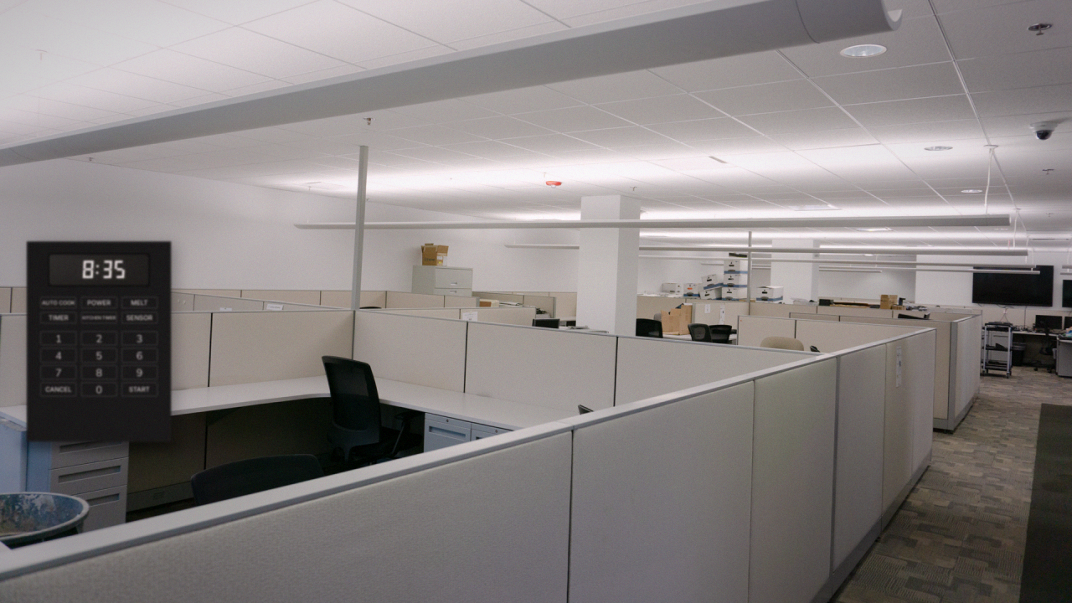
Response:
8.35
